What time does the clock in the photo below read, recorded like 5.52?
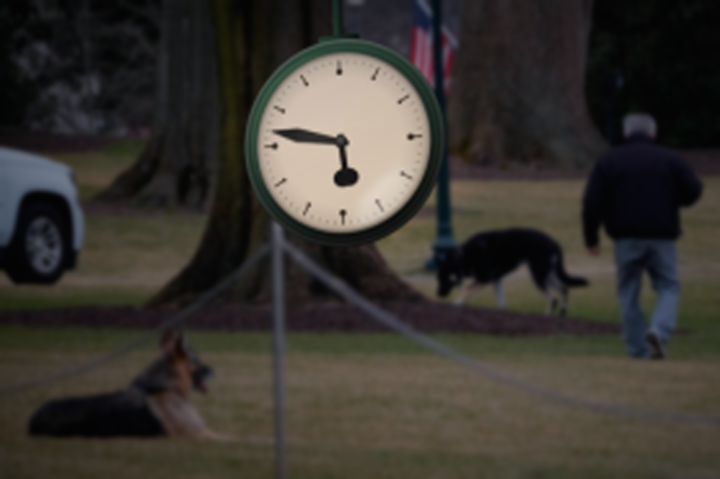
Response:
5.47
